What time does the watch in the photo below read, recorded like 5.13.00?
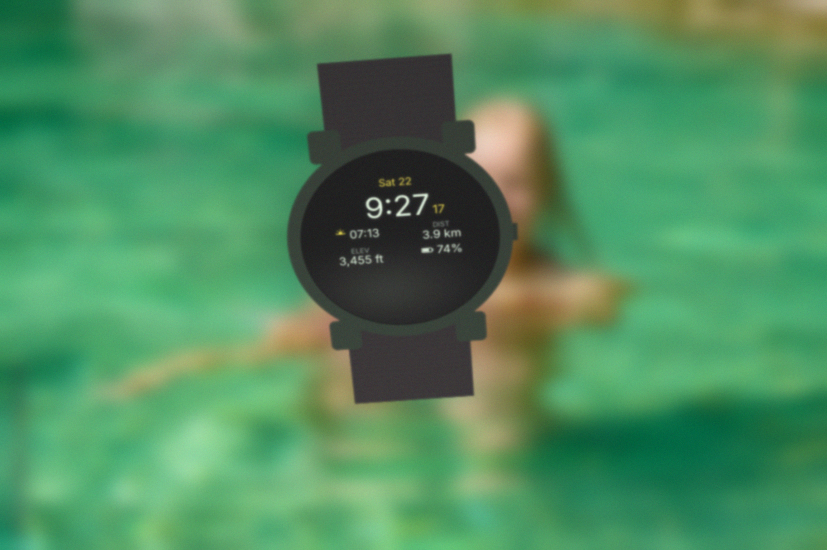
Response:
9.27.17
